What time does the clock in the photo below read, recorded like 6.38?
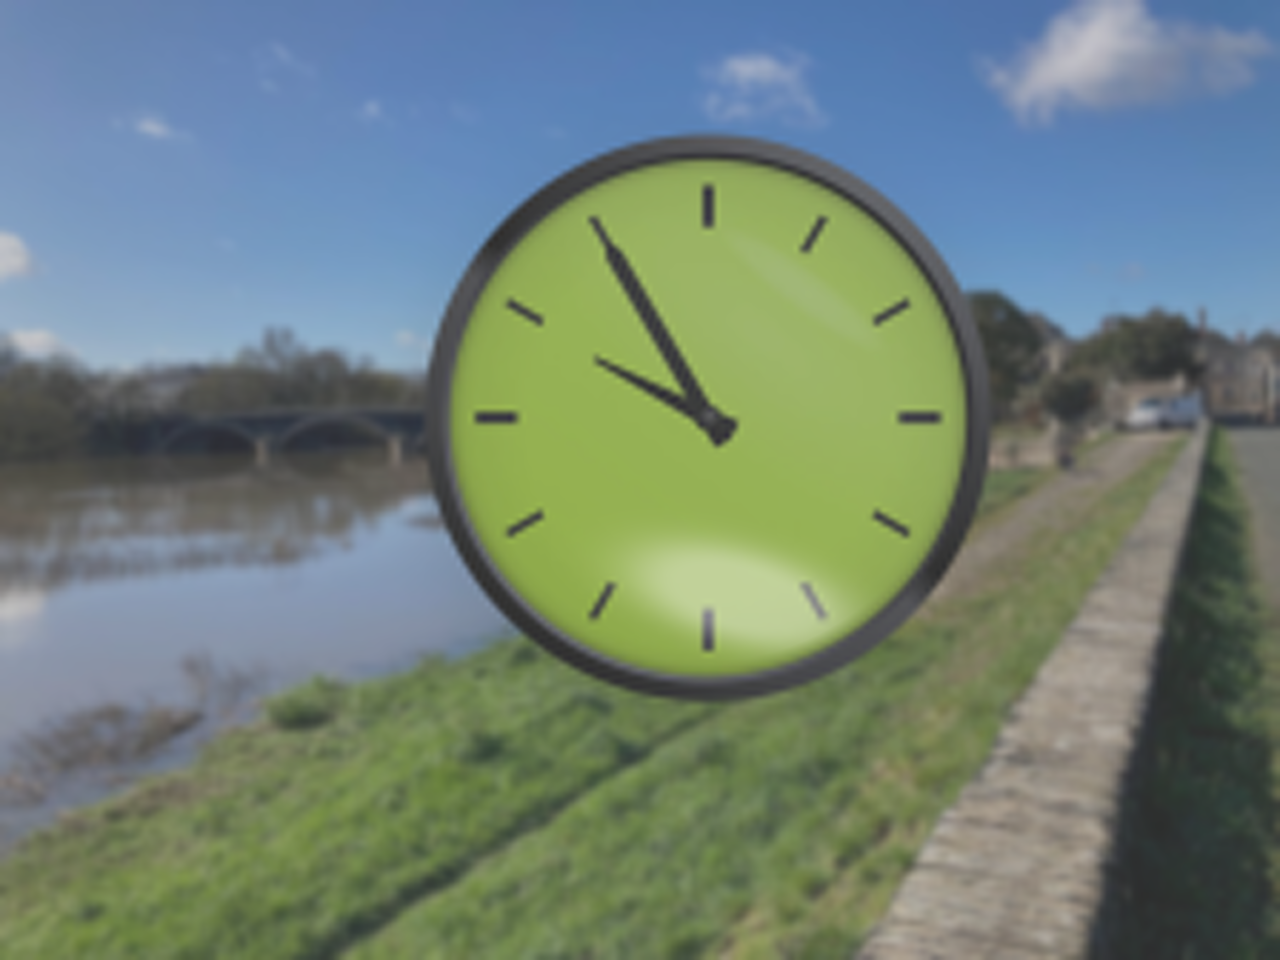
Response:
9.55
